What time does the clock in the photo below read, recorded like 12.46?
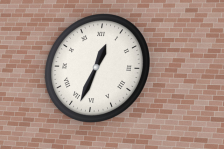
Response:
12.33
